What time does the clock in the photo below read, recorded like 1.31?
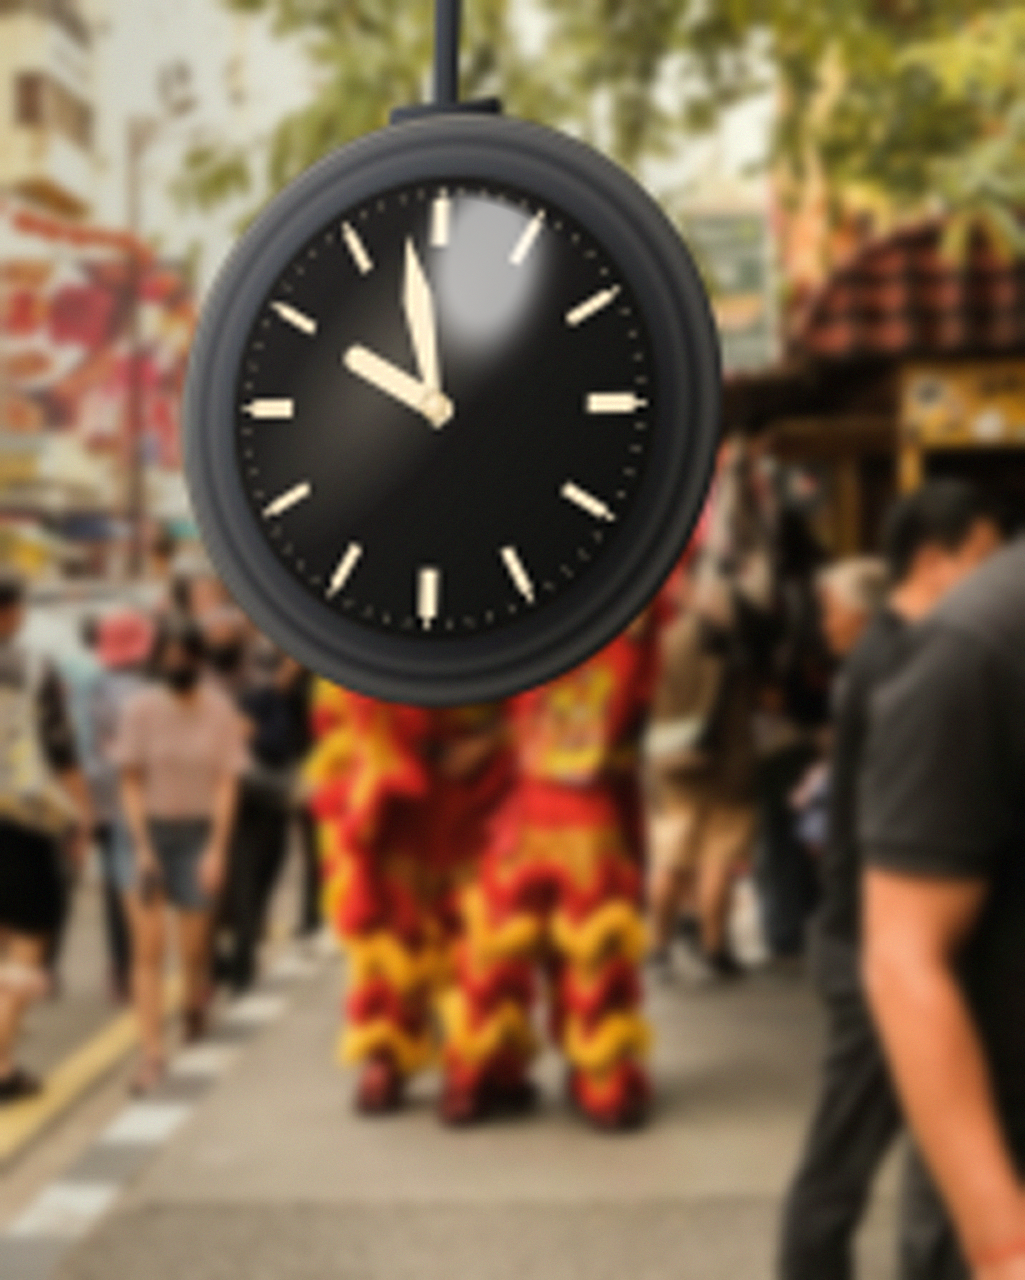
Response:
9.58
